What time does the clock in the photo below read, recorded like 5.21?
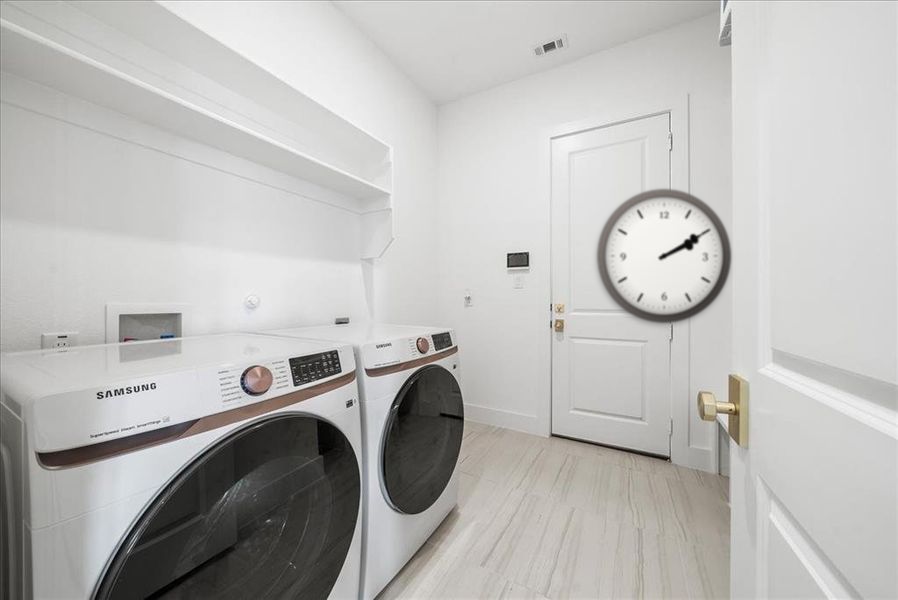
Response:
2.10
